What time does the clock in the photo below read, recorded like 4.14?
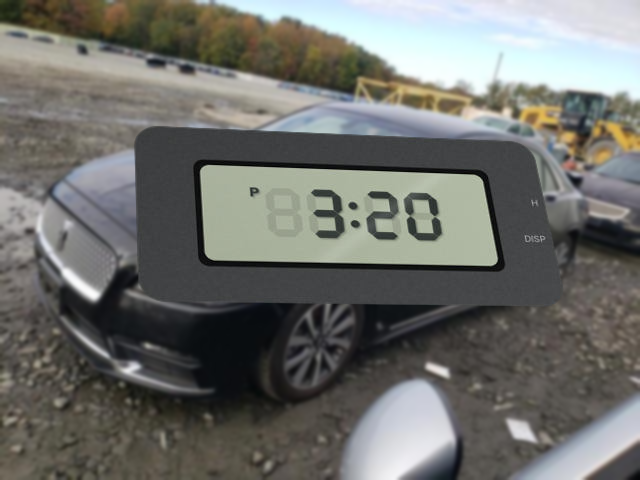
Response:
3.20
